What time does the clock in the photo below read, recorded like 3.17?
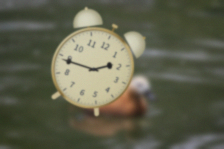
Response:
1.44
